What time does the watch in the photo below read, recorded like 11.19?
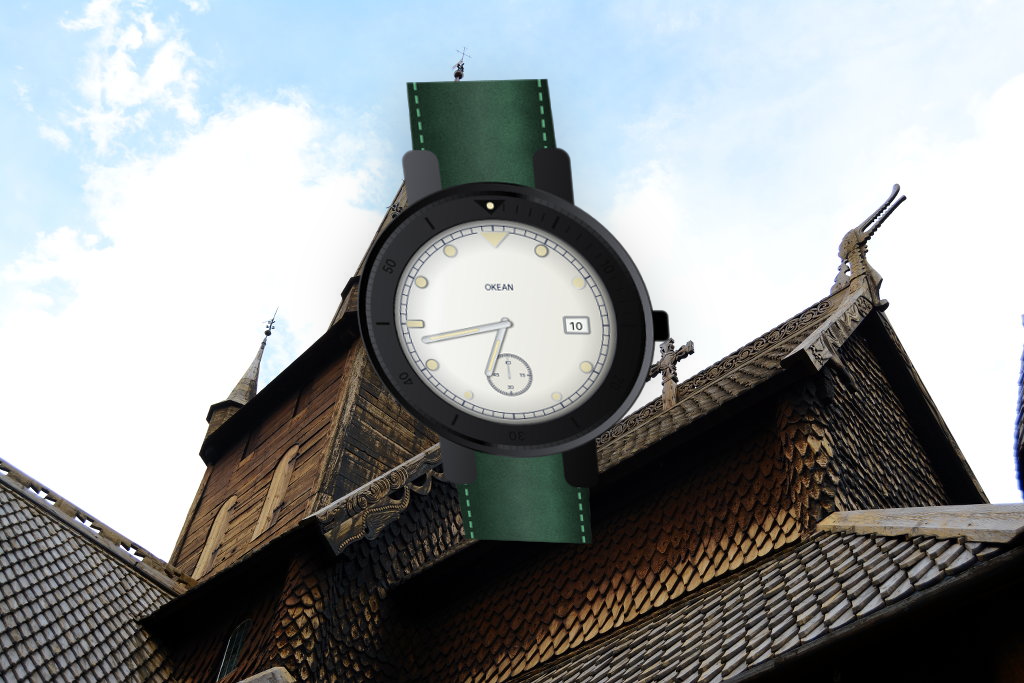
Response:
6.43
